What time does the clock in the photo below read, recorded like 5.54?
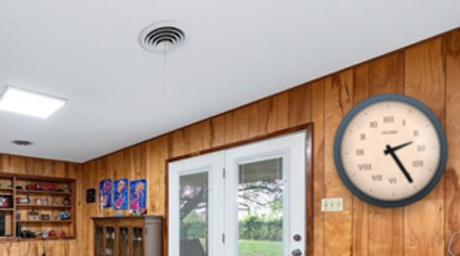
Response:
2.25
